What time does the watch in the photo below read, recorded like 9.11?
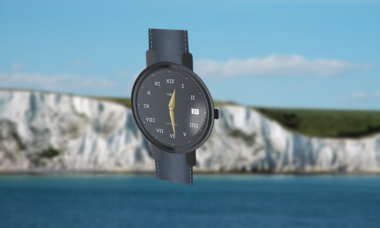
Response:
12.29
